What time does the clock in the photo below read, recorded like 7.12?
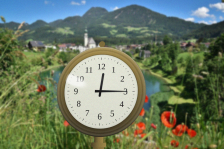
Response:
12.15
